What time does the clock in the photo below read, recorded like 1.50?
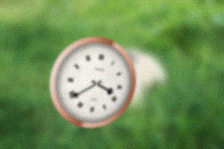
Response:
3.39
